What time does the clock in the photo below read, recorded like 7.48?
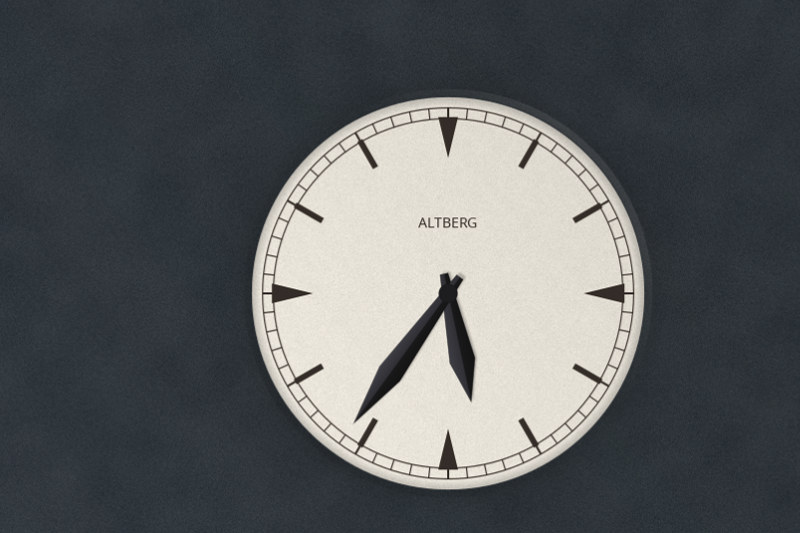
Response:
5.36
